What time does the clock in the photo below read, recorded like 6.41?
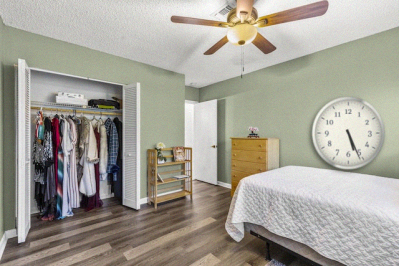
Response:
5.26
